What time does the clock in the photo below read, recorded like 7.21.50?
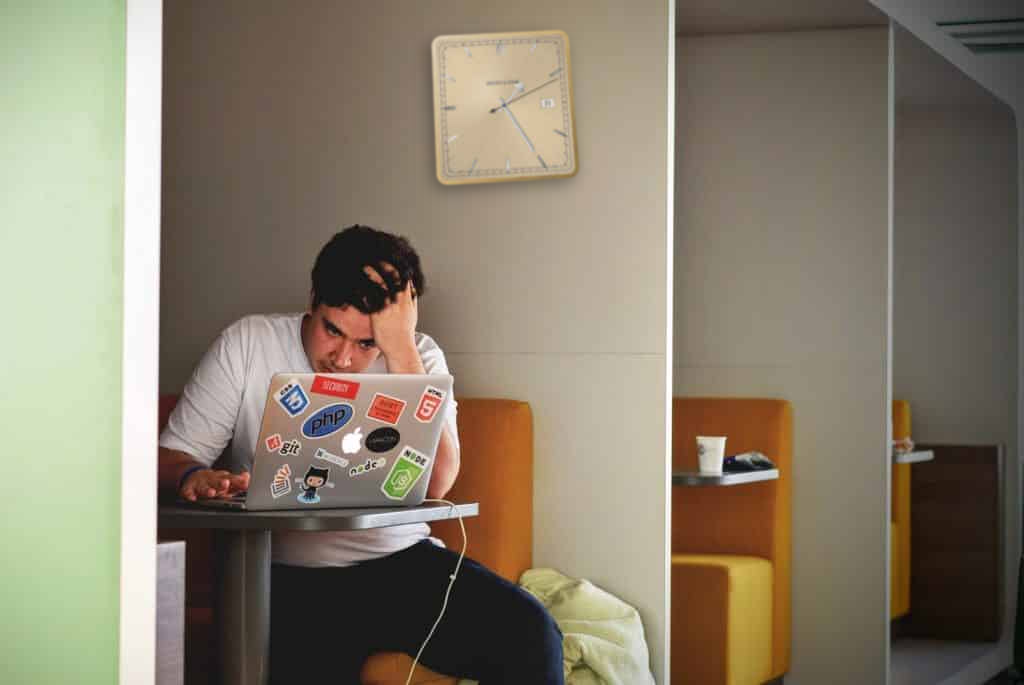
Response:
1.25.11
